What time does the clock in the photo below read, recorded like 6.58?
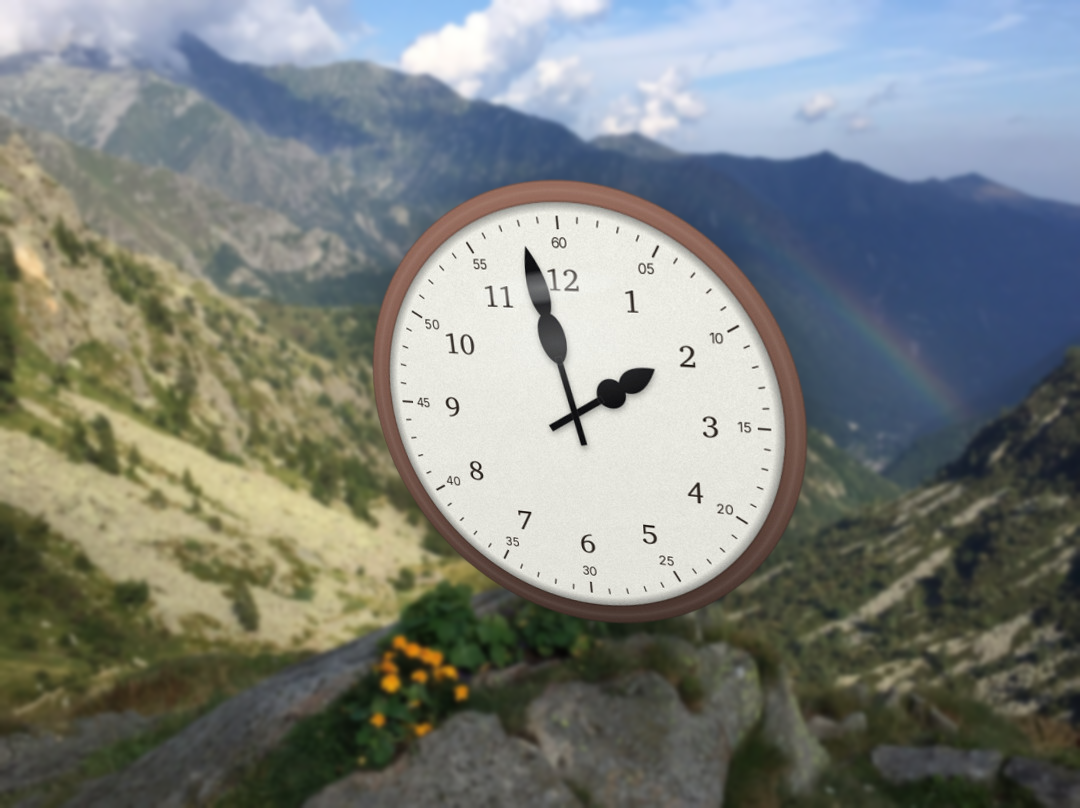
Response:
1.58
